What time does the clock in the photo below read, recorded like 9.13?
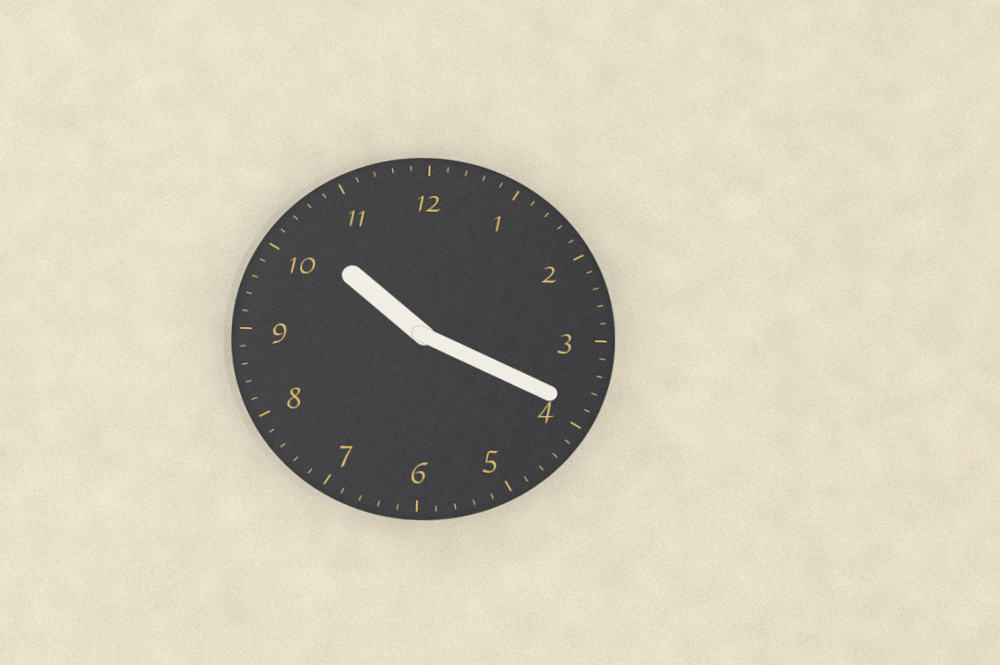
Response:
10.19
